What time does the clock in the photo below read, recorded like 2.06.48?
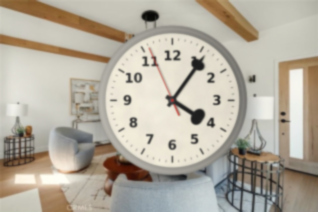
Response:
4.05.56
